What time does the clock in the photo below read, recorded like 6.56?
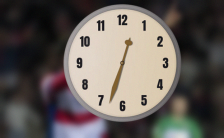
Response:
12.33
